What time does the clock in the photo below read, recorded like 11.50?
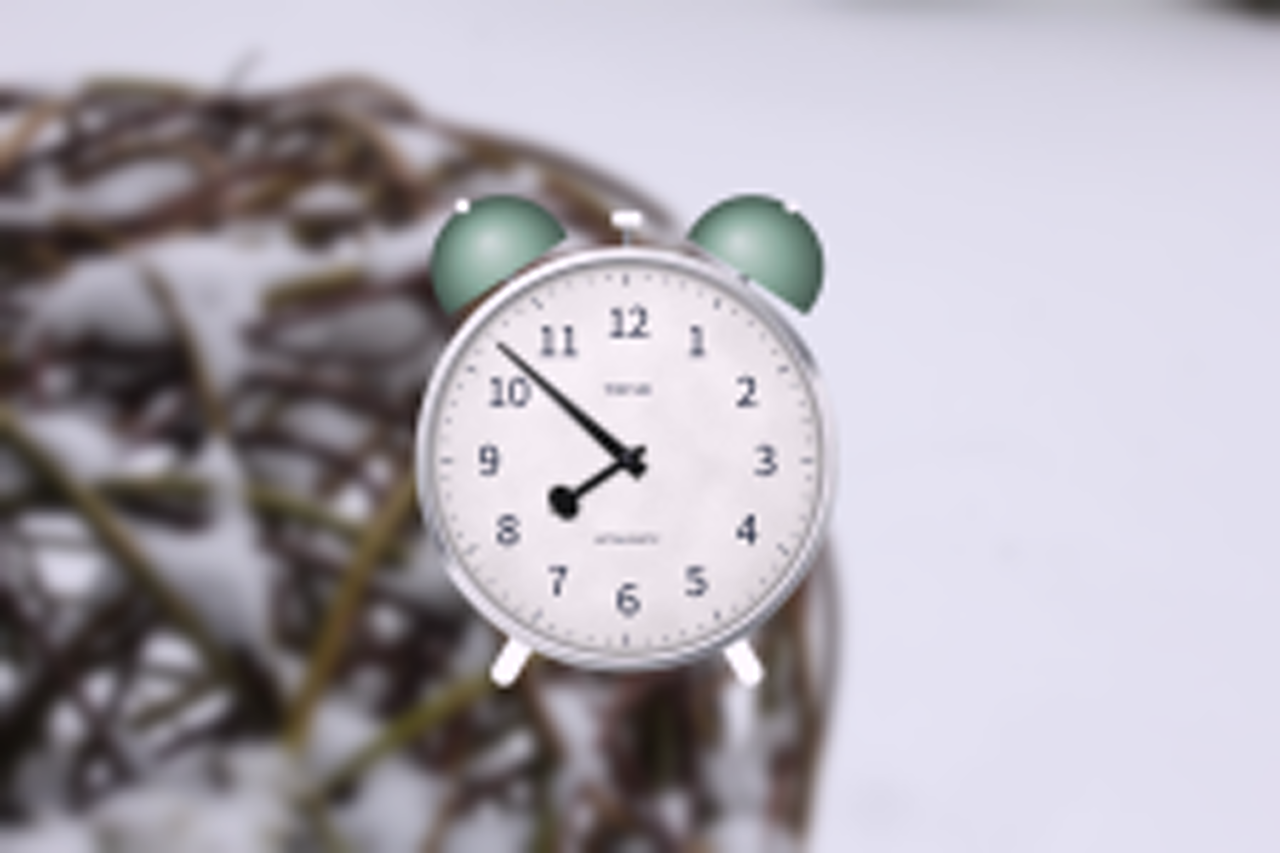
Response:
7.52
